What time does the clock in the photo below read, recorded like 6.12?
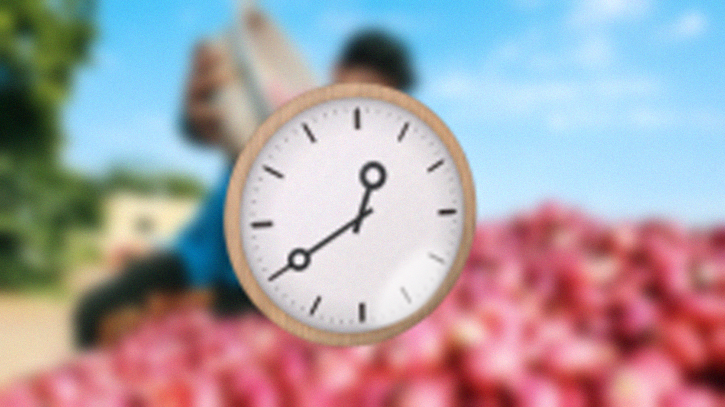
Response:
12.40
